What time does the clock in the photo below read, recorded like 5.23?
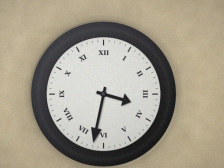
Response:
3.32
